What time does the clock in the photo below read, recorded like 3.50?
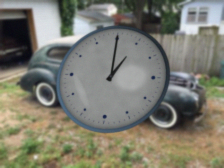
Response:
1.00
